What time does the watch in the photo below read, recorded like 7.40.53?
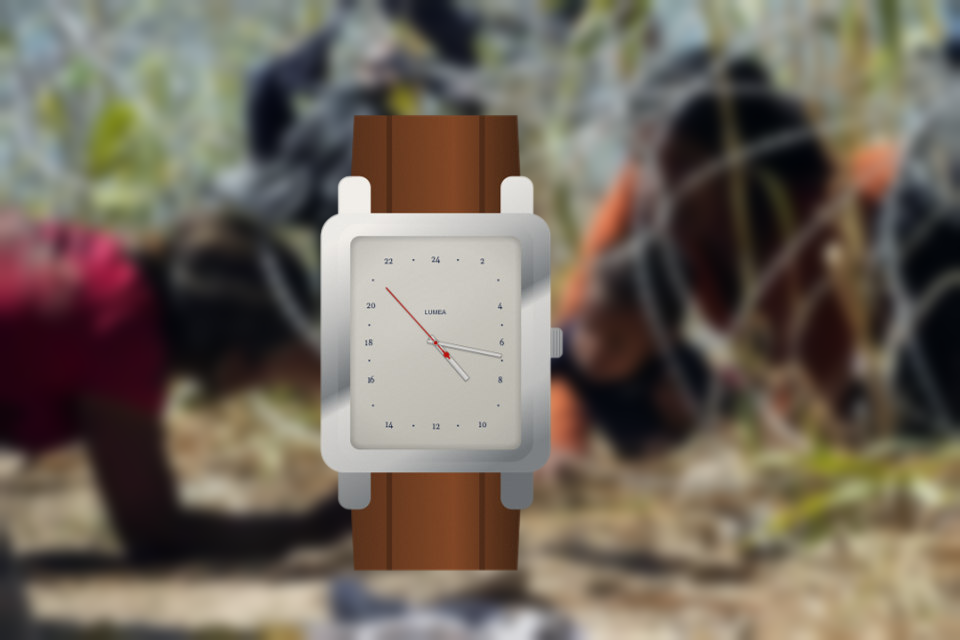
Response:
9.16.53
